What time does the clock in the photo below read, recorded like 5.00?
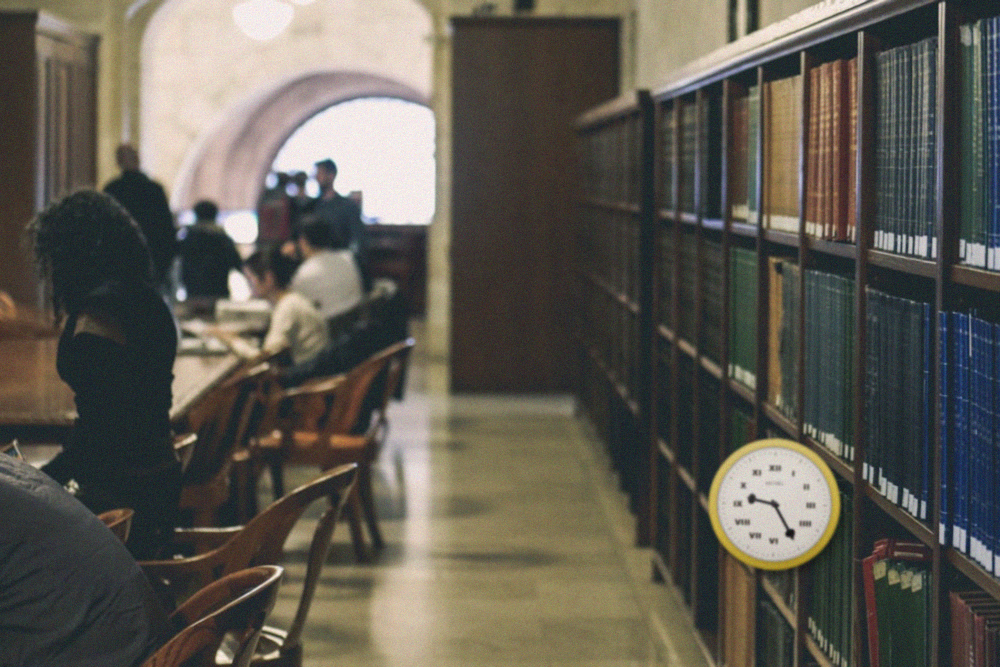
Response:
9.25
